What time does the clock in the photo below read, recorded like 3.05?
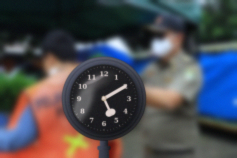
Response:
5.10
